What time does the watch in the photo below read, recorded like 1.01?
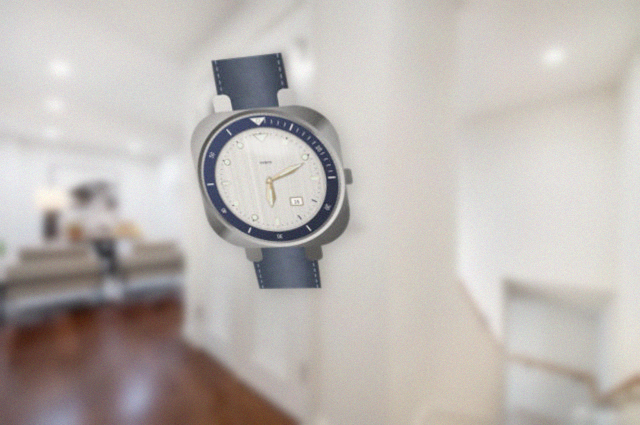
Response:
6.11
